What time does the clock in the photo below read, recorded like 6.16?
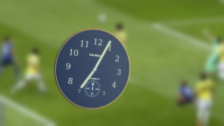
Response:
7.04
